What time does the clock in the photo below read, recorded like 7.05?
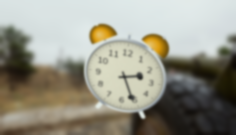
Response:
2.26
